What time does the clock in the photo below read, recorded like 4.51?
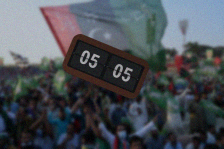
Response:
5.05
